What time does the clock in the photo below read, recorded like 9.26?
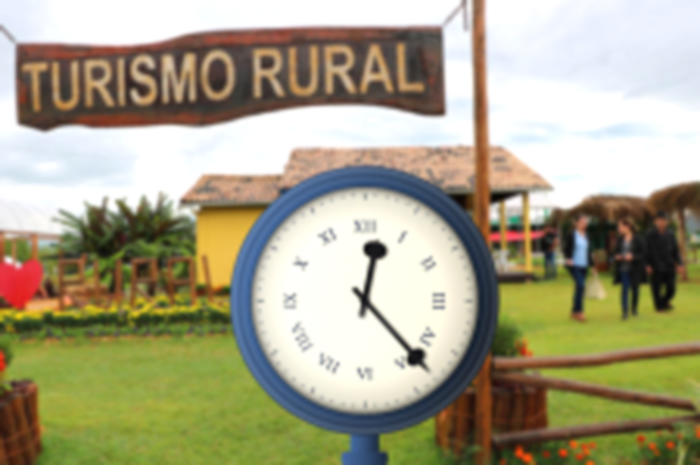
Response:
12.23
